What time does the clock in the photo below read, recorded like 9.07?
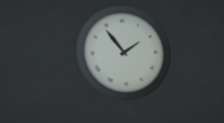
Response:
1.54
